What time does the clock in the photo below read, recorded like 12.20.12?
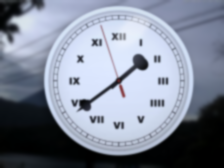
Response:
1.38.57
